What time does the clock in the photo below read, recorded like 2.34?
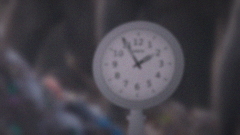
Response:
1.55
